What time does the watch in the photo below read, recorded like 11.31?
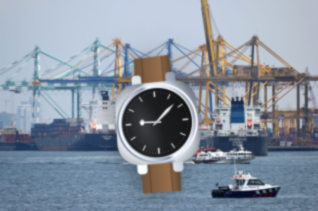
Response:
9.08
